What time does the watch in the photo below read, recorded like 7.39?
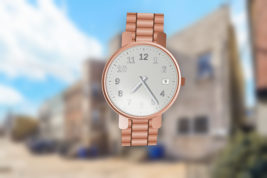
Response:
7.24
